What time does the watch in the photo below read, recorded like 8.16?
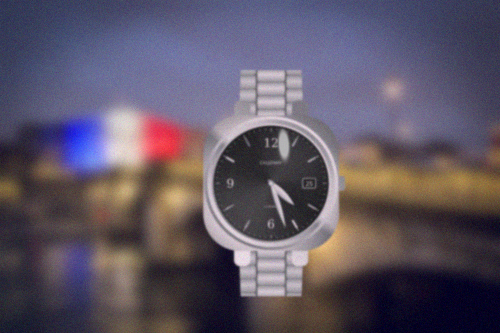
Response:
4.27
